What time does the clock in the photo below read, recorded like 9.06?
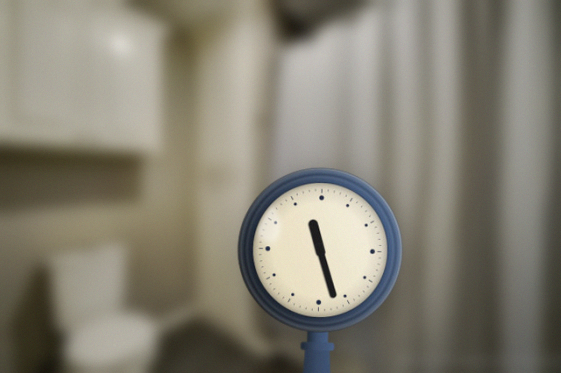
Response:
11.27
